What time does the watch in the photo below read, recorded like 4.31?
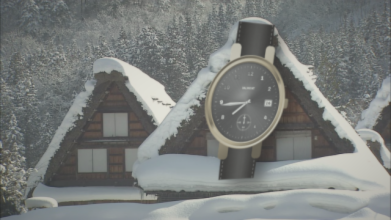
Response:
7.44
